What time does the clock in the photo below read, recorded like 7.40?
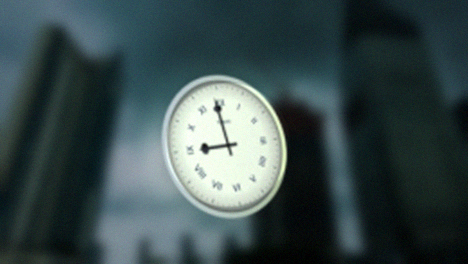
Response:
8.59
